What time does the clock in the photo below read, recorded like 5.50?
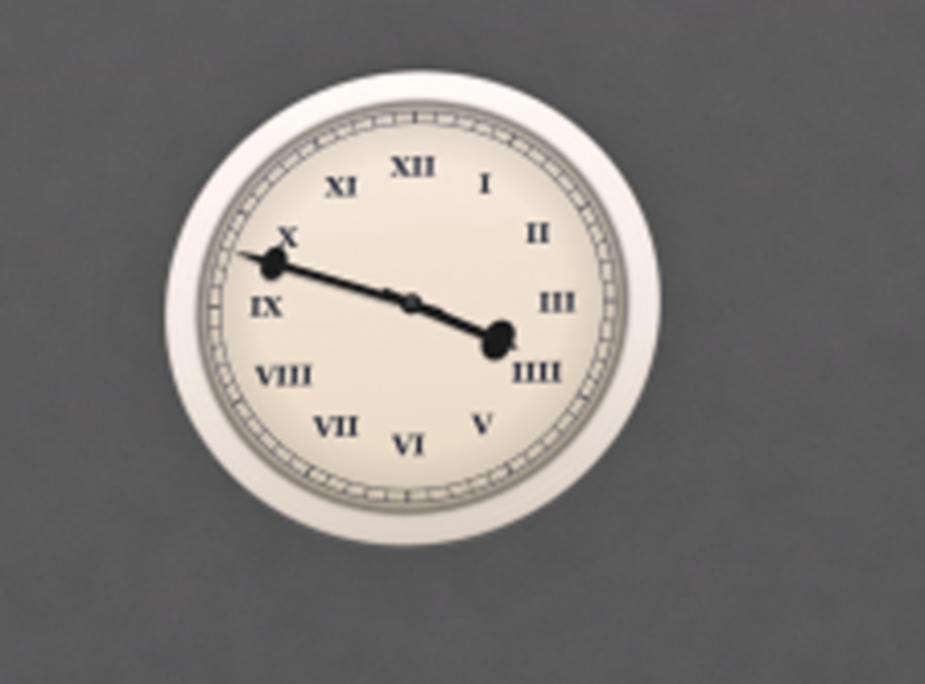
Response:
3.48
